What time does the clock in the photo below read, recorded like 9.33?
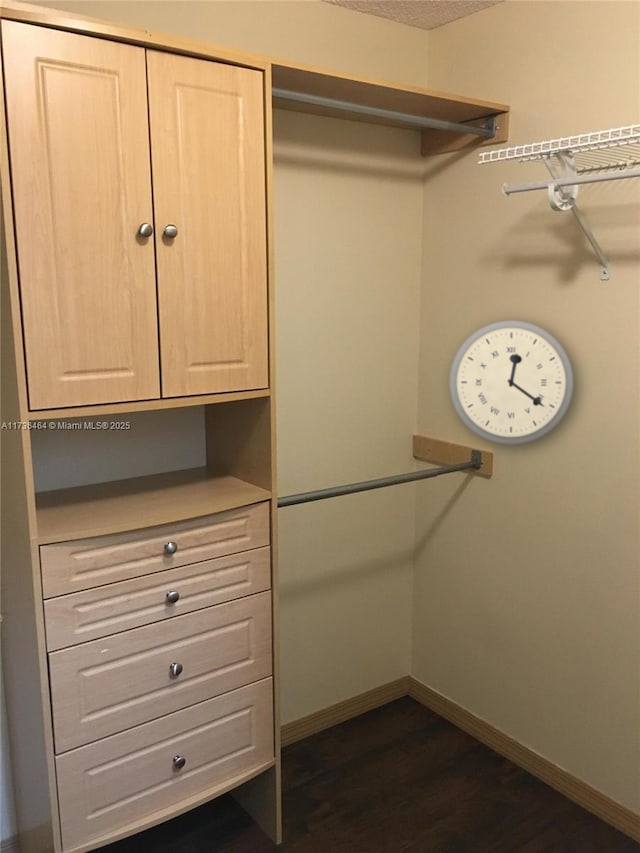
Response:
12.21
